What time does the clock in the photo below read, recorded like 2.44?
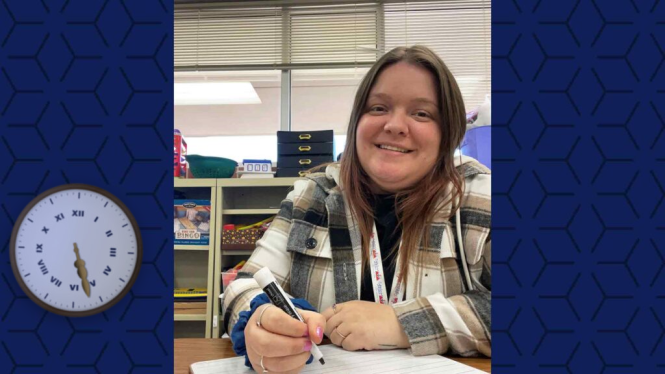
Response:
5.27
